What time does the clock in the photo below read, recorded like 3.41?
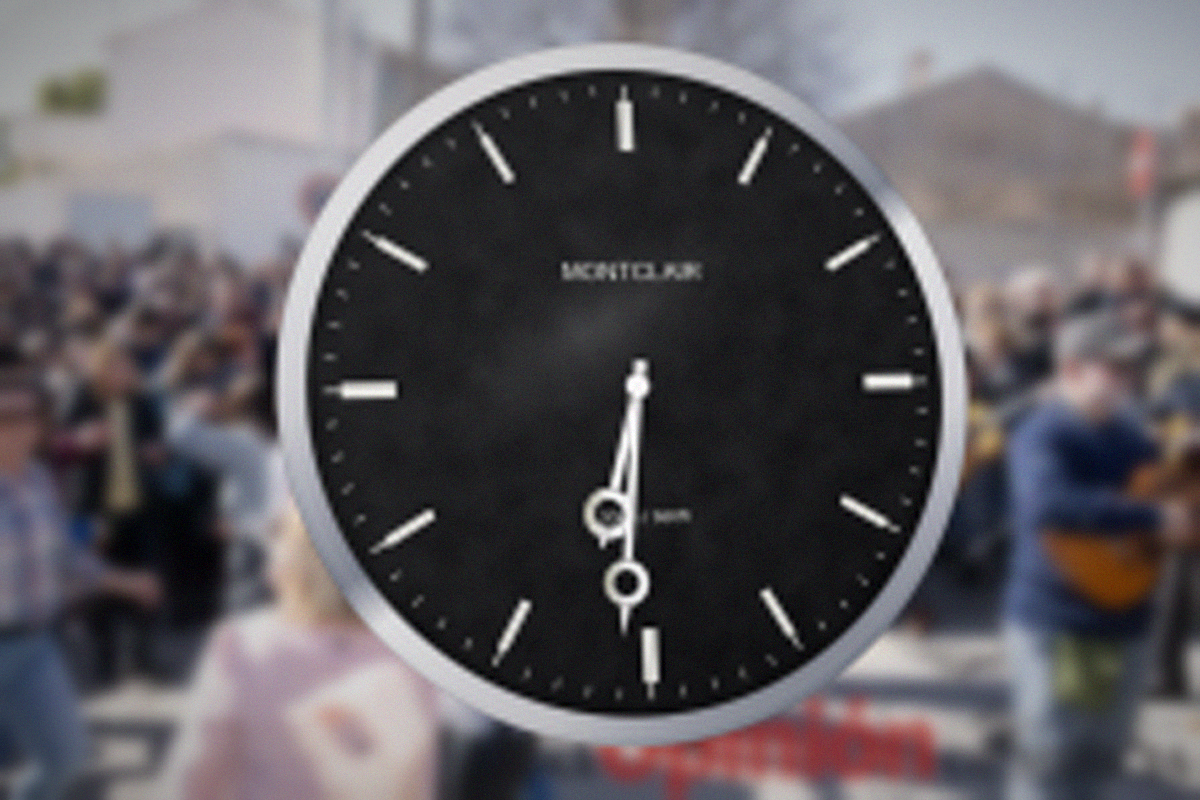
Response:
6.31
